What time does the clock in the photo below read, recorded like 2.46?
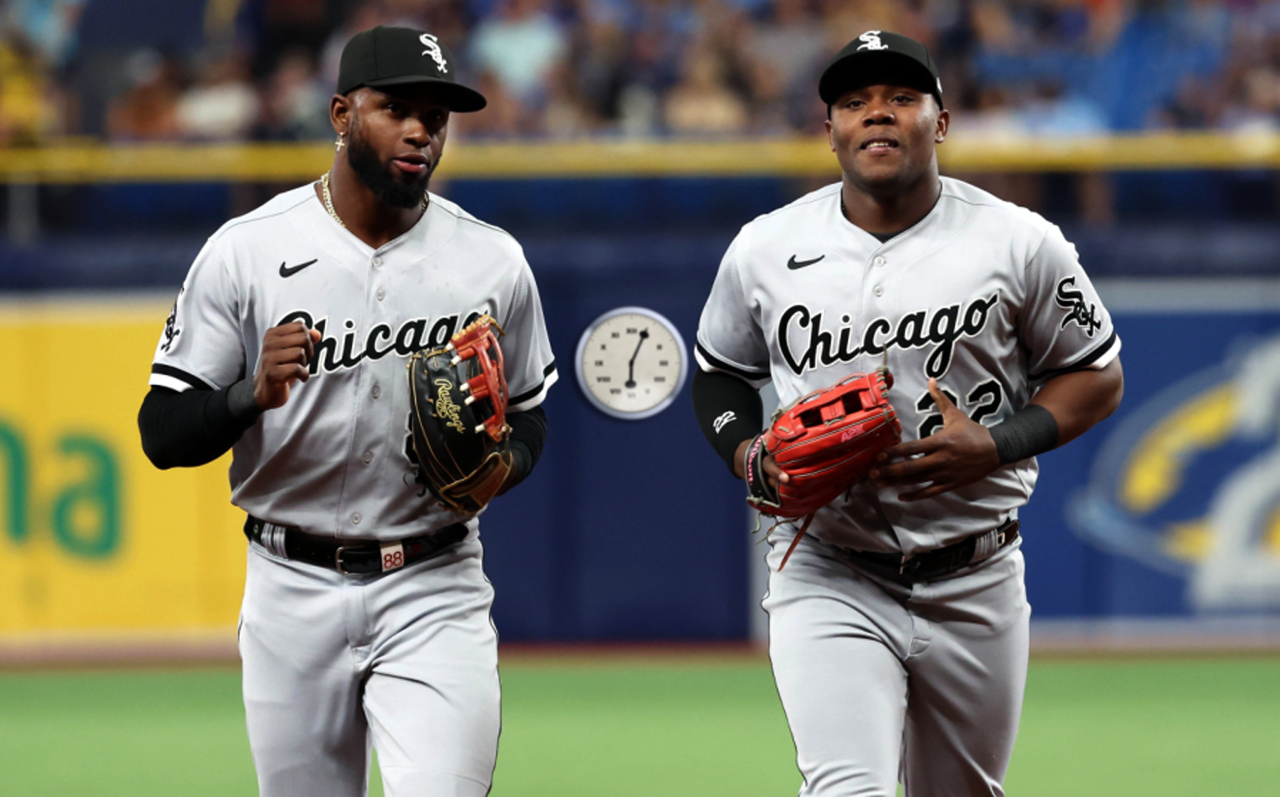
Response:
6.04
